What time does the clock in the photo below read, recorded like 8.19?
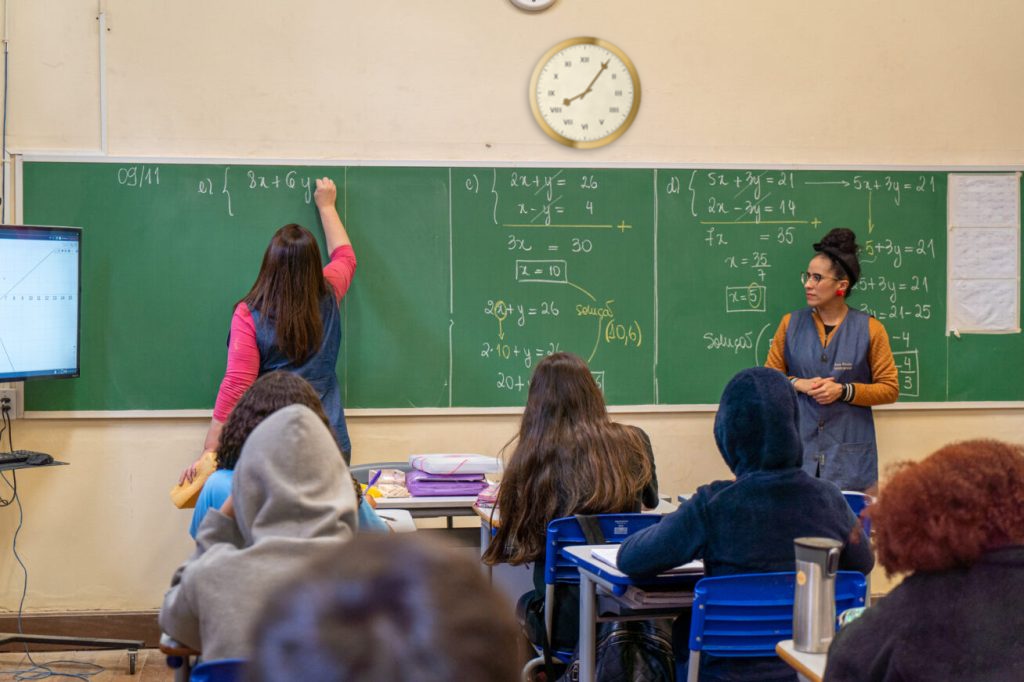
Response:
8.06
